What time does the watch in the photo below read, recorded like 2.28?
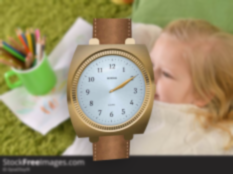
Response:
2.10
